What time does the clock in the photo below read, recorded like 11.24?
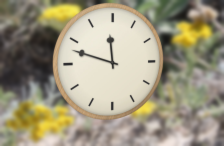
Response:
11.48
